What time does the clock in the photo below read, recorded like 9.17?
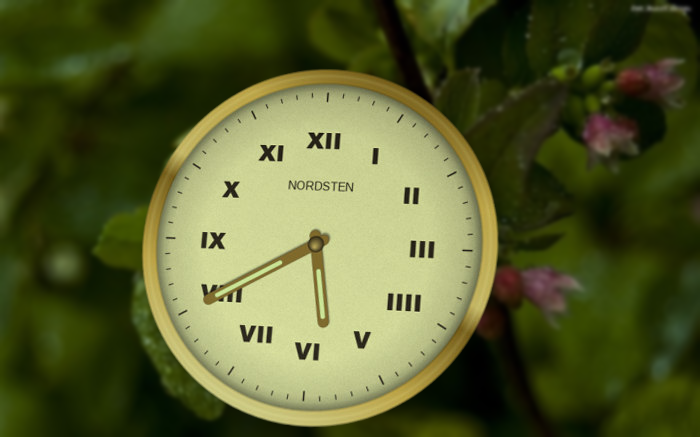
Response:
5.40
